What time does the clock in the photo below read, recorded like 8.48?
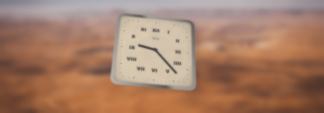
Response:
9.23
